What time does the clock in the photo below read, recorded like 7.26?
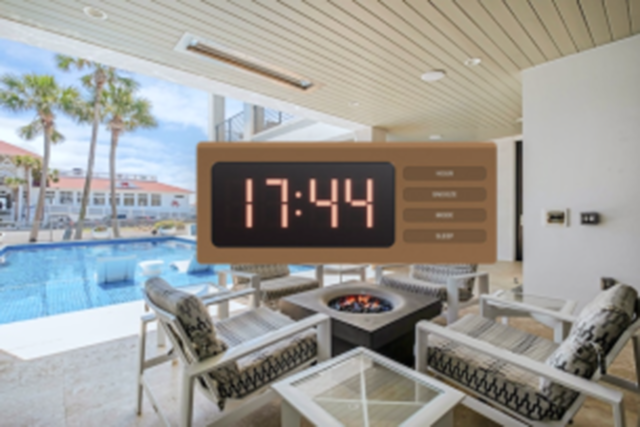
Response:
17.44
